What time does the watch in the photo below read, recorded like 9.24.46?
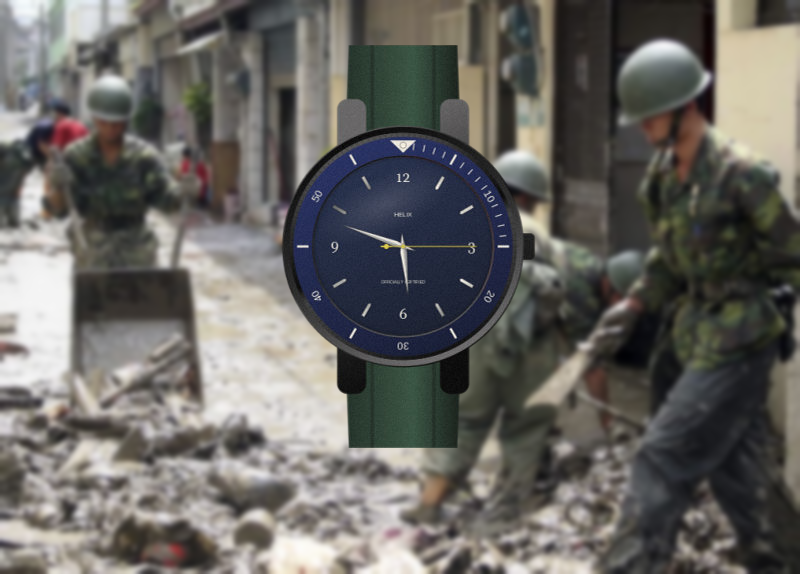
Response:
5.48.15
